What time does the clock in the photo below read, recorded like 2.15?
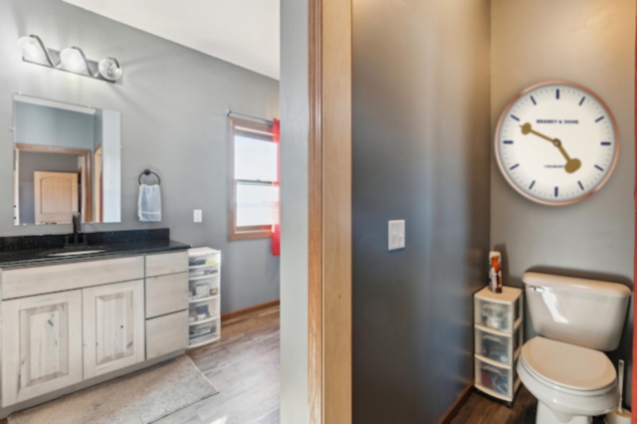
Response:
4.49
